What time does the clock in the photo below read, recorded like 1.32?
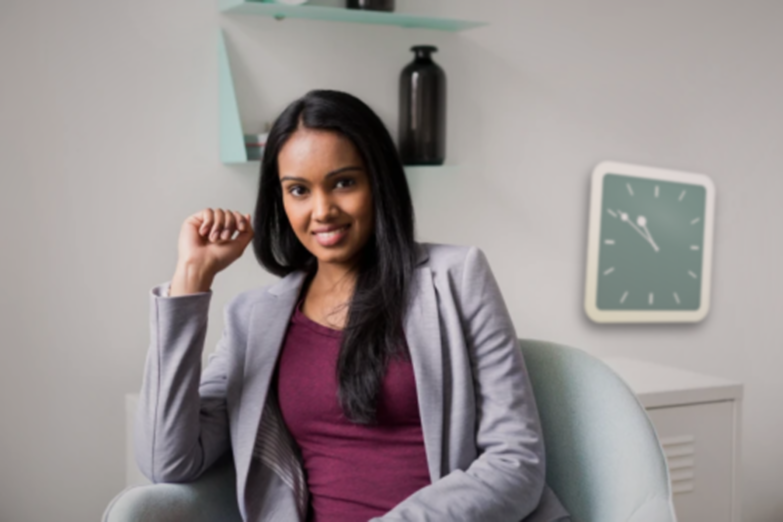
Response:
10.51
